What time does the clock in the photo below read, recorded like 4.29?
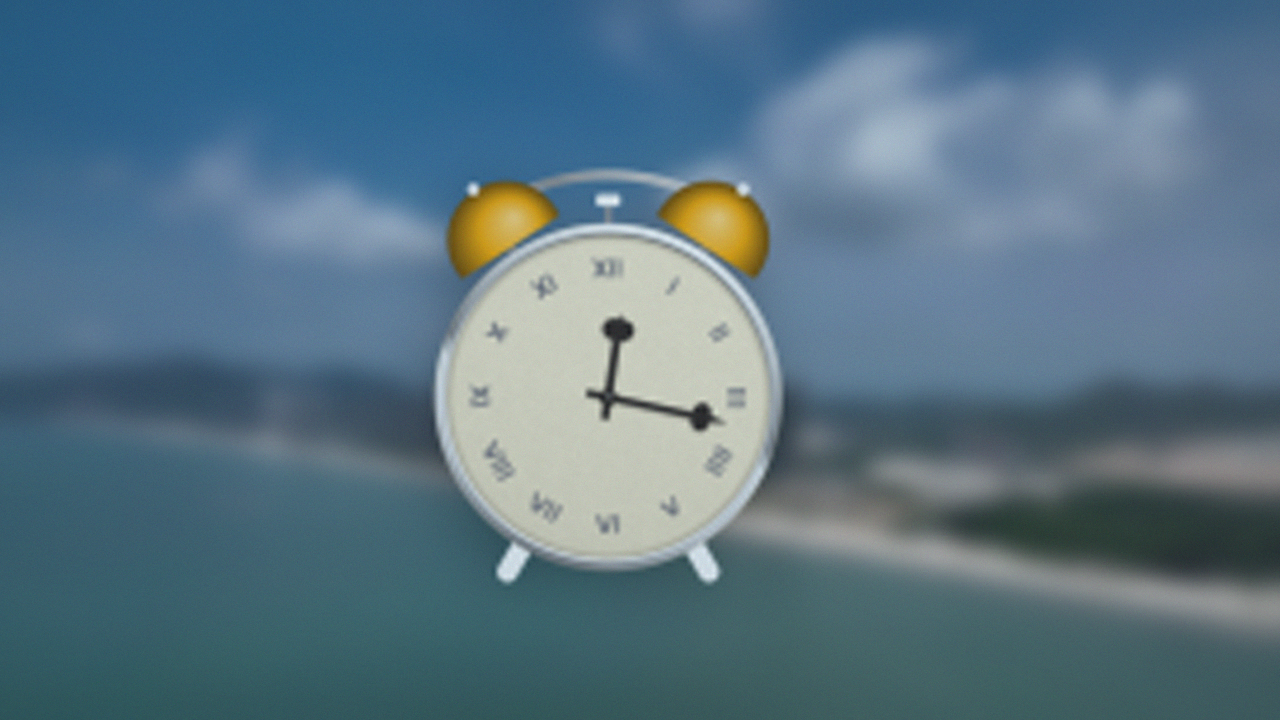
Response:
12.17
